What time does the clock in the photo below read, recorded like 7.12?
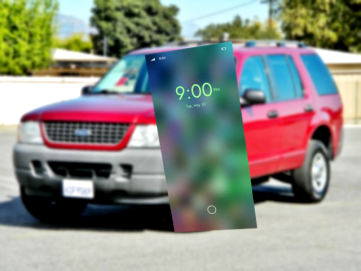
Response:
9.00
